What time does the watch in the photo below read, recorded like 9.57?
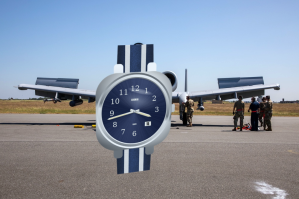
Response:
3.43
